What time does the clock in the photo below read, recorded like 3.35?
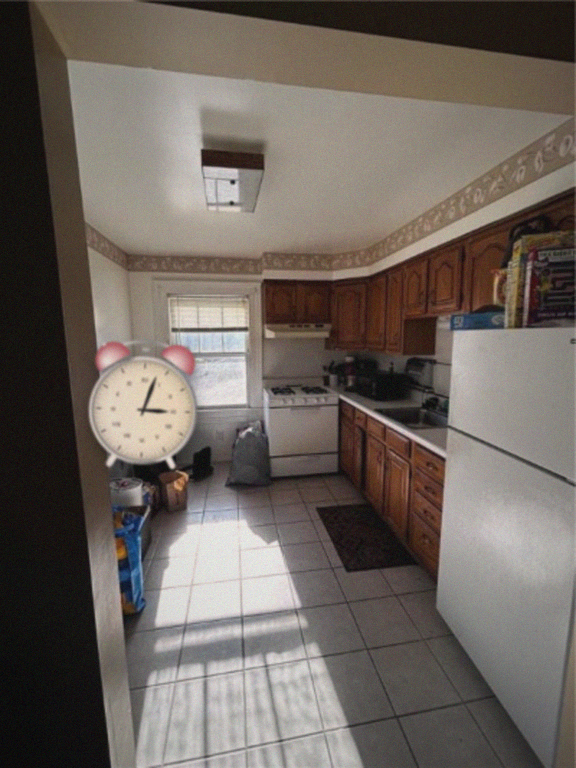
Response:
3.03
